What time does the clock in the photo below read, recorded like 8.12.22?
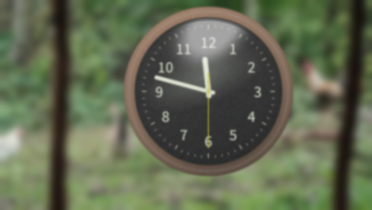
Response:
11.47.30
